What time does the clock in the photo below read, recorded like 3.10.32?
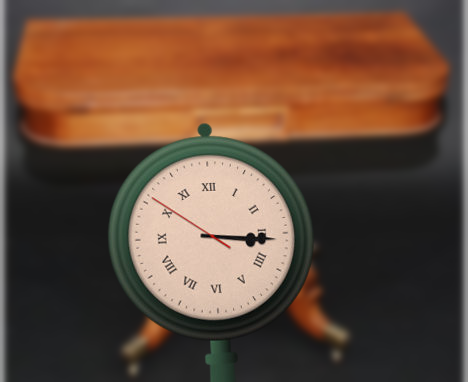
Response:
3.15.51
